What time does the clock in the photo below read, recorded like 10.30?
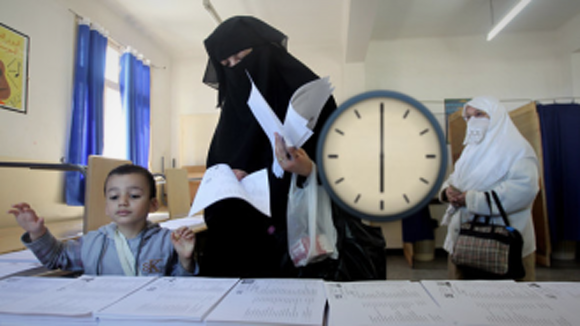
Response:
6.00
